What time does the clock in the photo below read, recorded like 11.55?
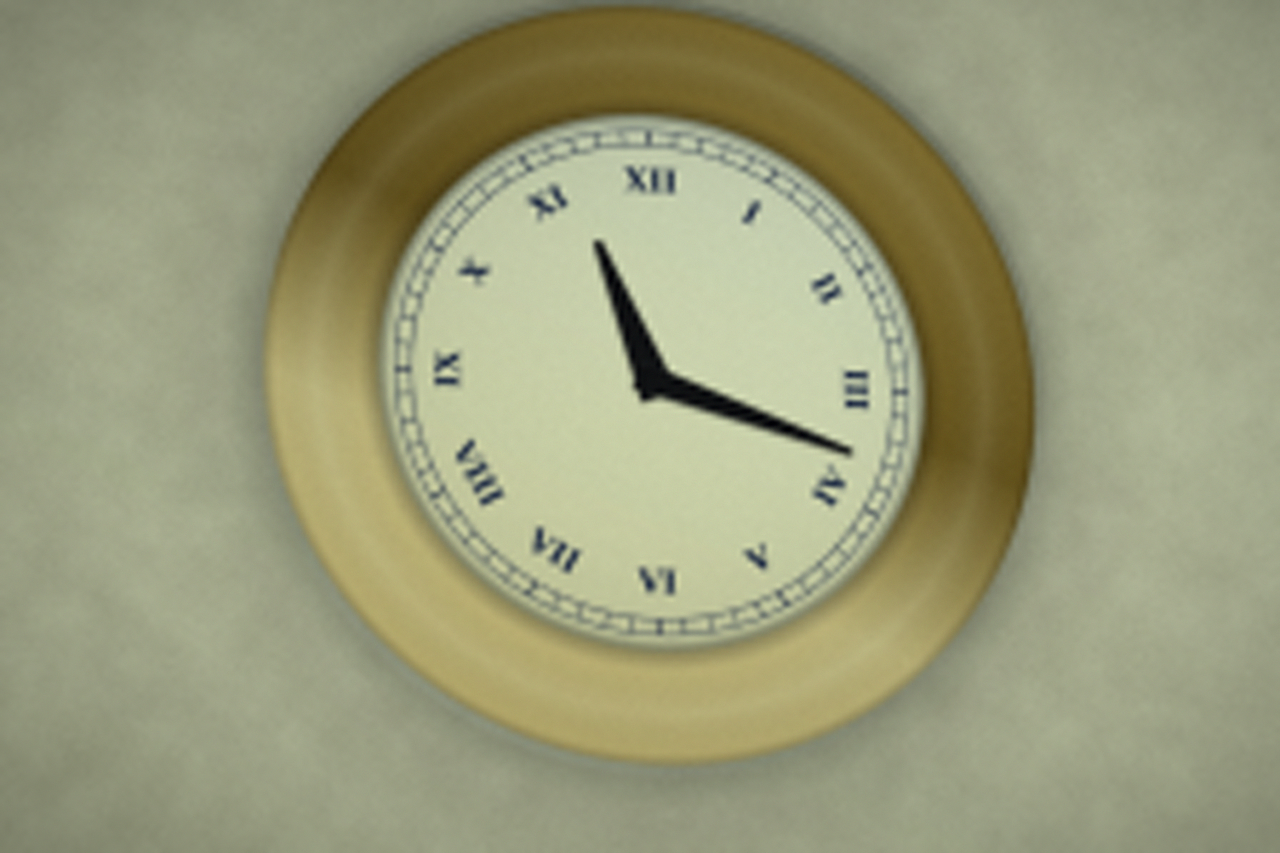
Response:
11.18
